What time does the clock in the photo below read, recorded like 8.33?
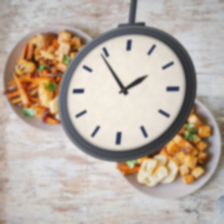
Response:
1.54
